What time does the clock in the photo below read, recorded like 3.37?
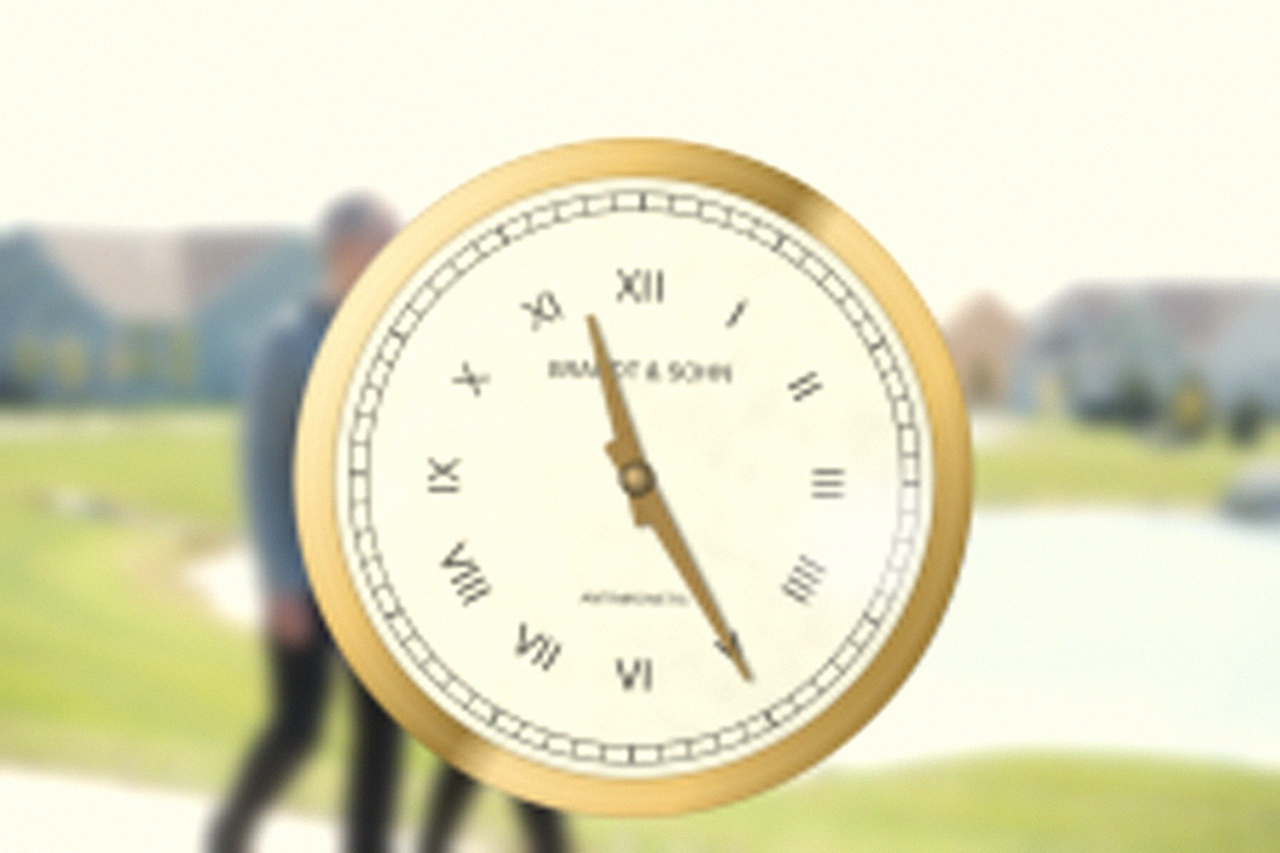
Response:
11.25
